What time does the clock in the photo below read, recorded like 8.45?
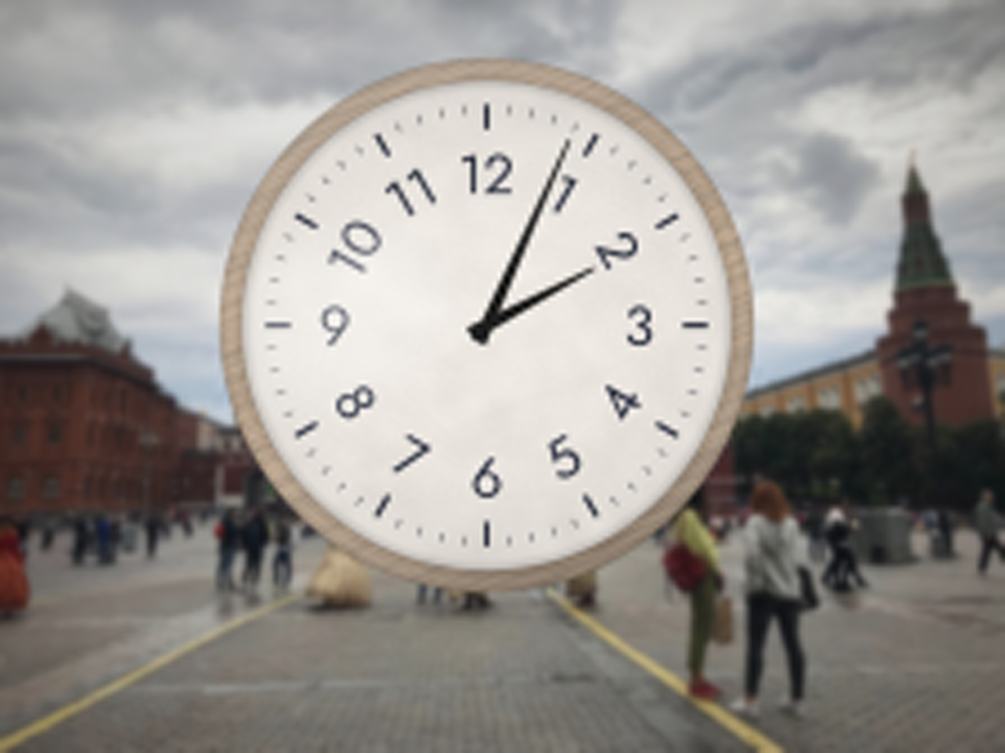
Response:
2.04
